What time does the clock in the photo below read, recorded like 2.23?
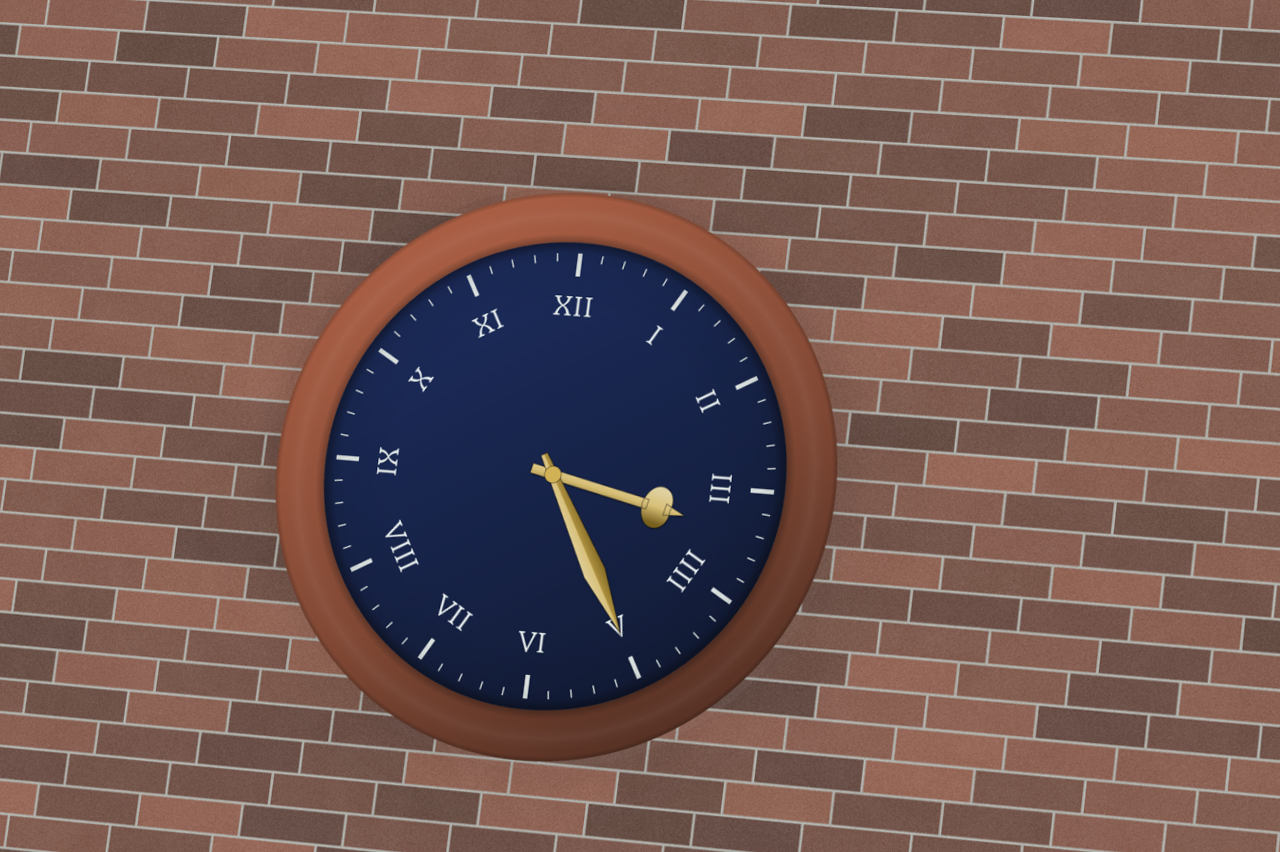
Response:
3.25
